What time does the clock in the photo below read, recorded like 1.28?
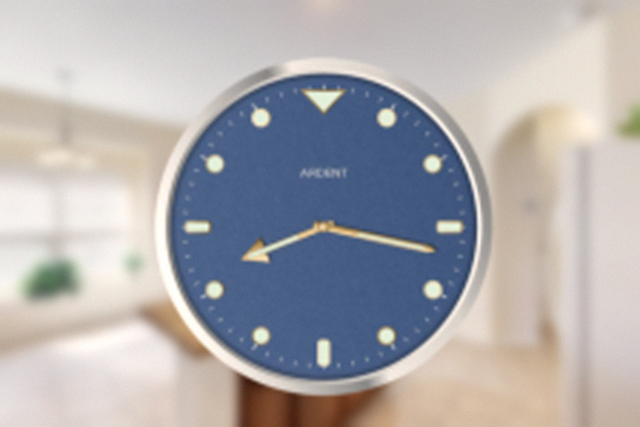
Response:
8.17
